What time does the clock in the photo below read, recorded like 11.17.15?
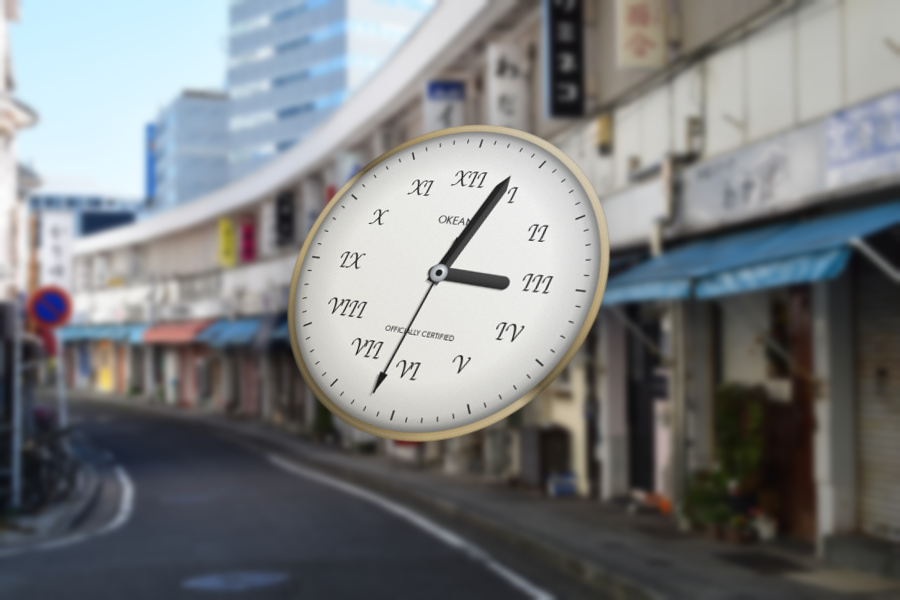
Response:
3.03.32
